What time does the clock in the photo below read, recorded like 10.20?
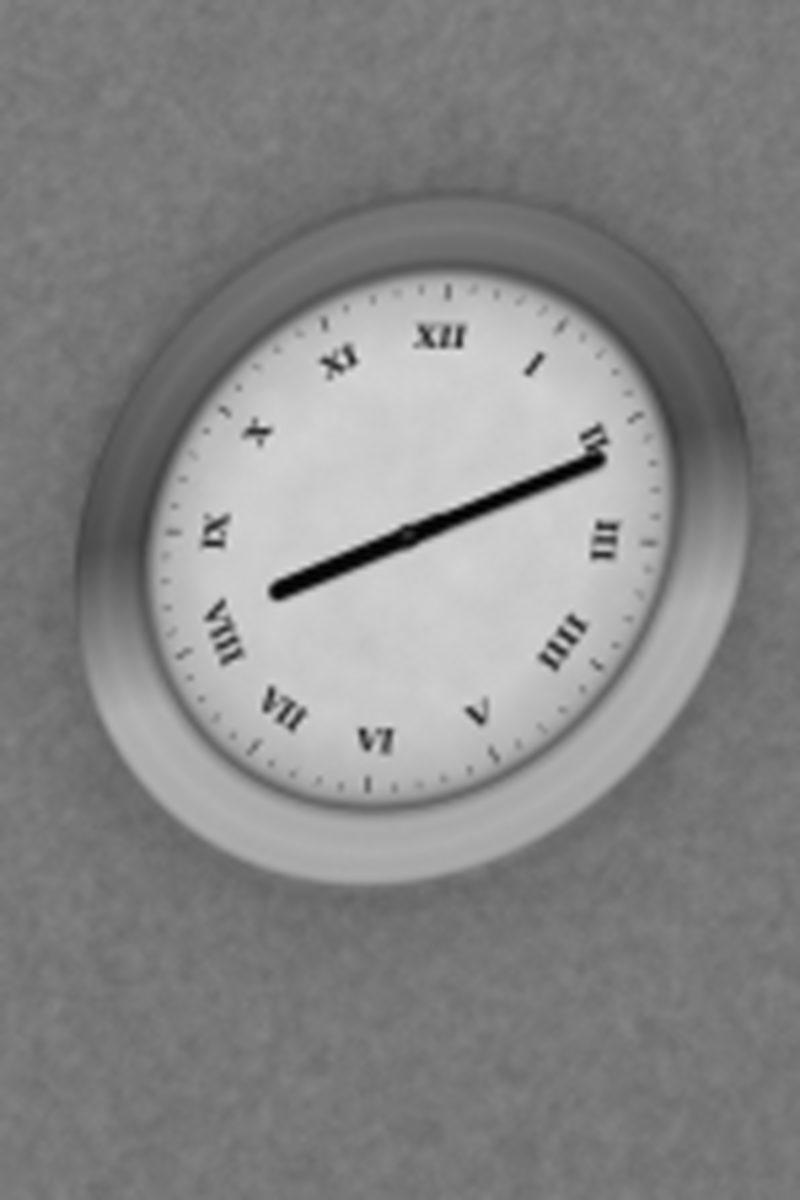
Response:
8.11
